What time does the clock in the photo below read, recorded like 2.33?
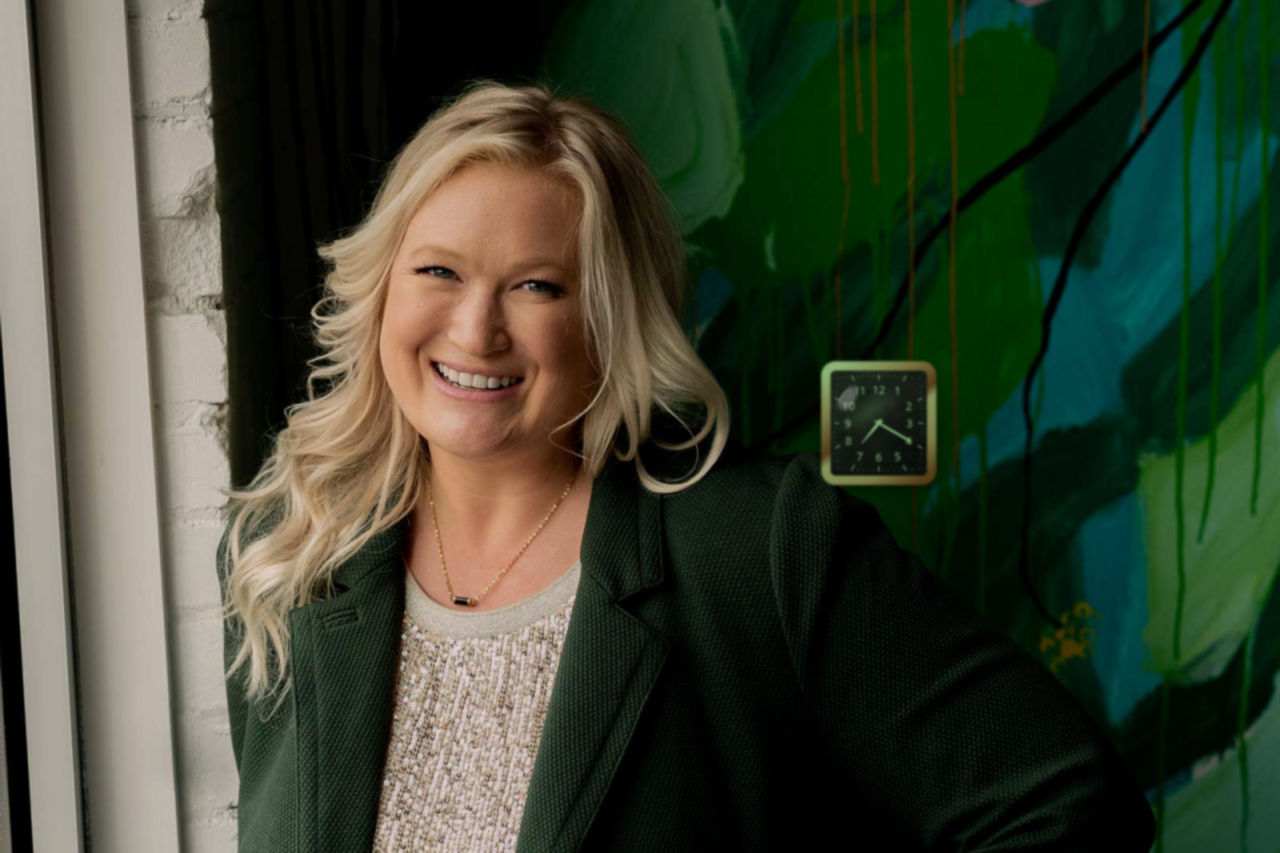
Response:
7.20
